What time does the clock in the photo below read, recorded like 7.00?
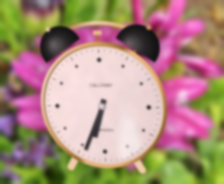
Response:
6.34
